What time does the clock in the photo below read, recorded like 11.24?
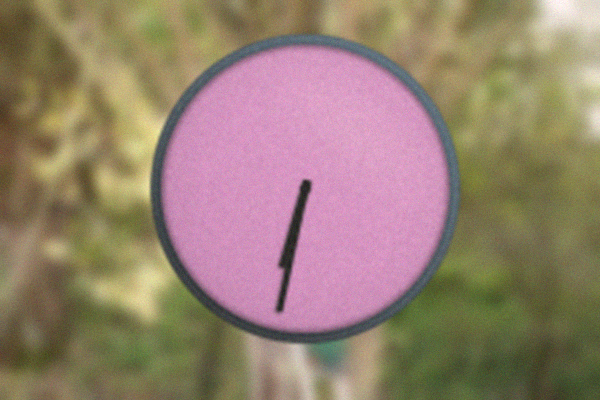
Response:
6.32
